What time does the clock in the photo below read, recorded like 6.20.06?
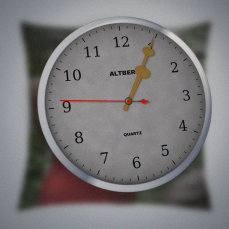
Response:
1.04.46
